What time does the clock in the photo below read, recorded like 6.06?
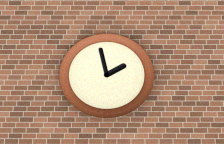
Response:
1.58
